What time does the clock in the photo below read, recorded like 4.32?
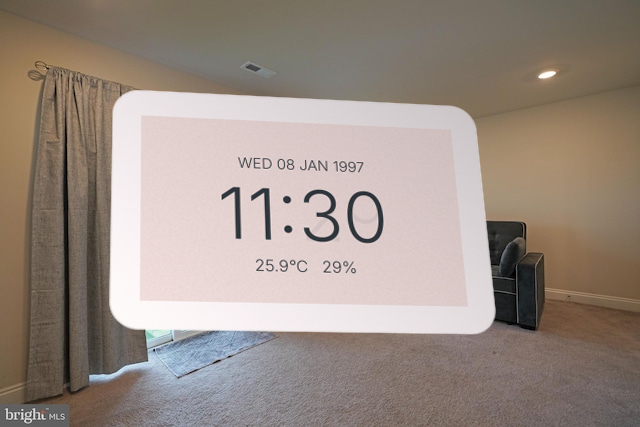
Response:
11.30
